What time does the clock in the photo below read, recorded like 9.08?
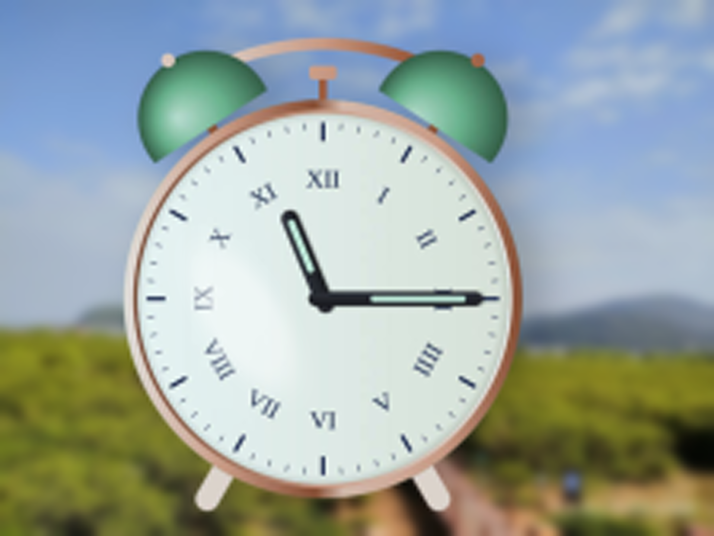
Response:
11.15
